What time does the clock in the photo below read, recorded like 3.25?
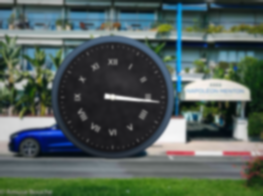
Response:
3.16
